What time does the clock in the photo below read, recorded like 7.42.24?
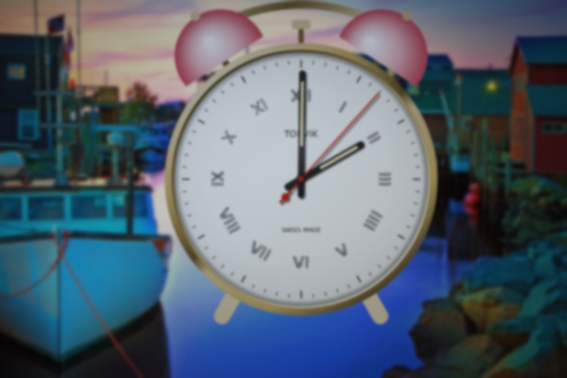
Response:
2.00.07
